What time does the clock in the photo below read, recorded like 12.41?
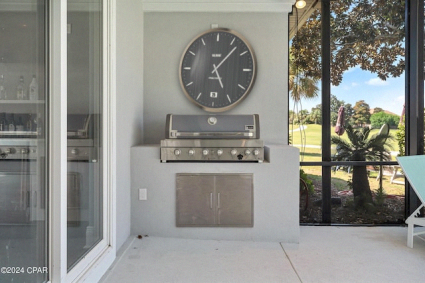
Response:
5.07
